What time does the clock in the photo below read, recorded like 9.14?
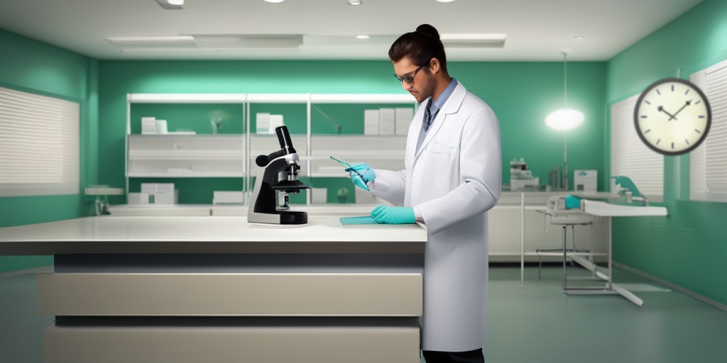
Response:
10.08
